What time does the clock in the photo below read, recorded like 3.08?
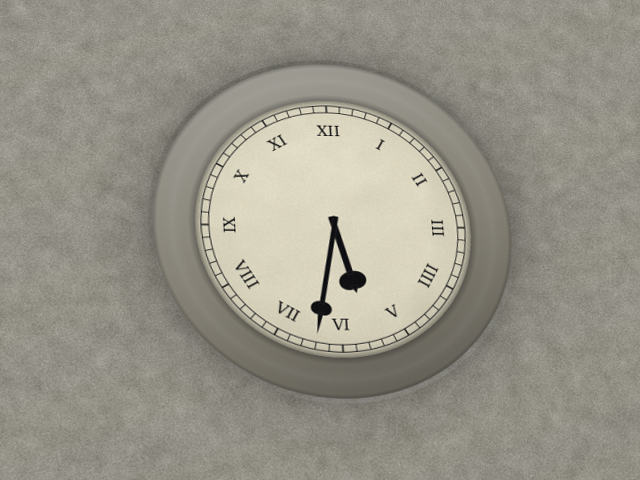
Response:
5.32
